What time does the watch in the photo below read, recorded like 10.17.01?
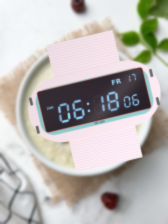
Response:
6.18.06
